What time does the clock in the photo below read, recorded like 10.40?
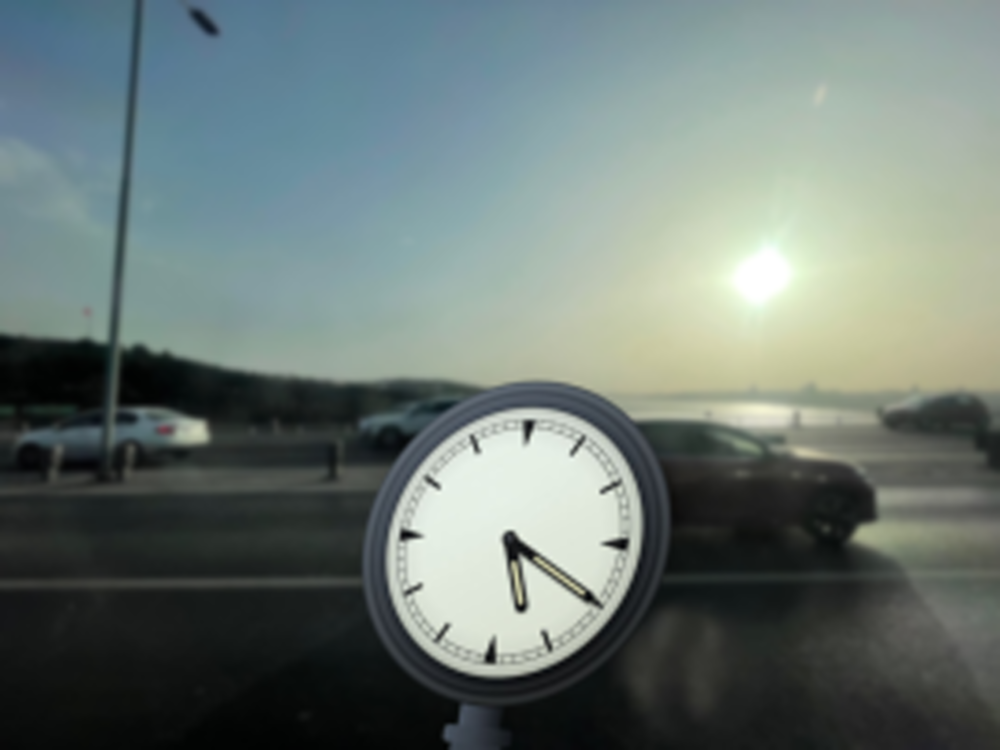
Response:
5.20
